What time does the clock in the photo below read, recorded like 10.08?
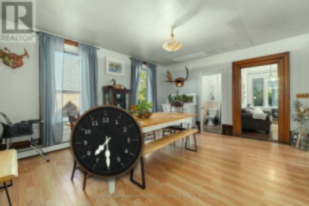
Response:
7.30
